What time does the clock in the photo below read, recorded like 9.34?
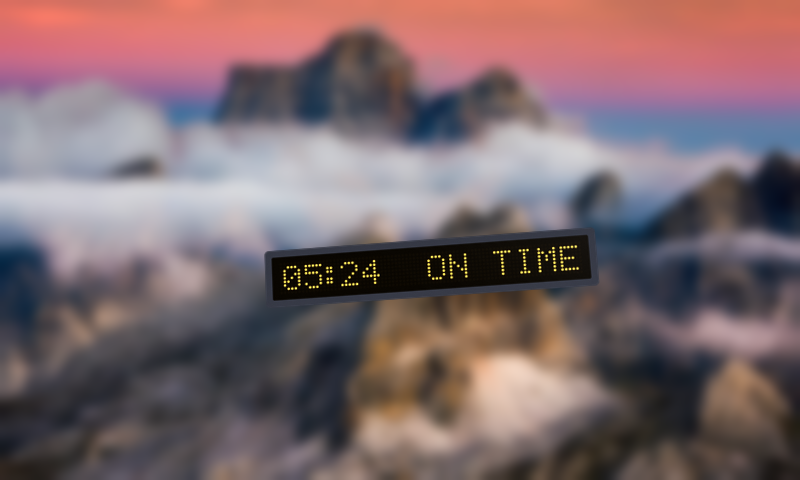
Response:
5.24
